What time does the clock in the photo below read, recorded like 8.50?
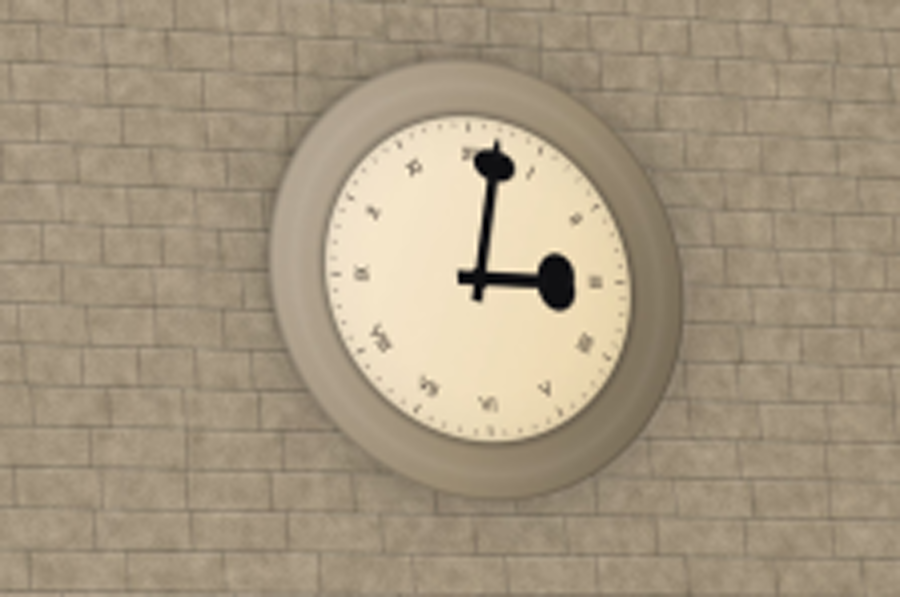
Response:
3.02
